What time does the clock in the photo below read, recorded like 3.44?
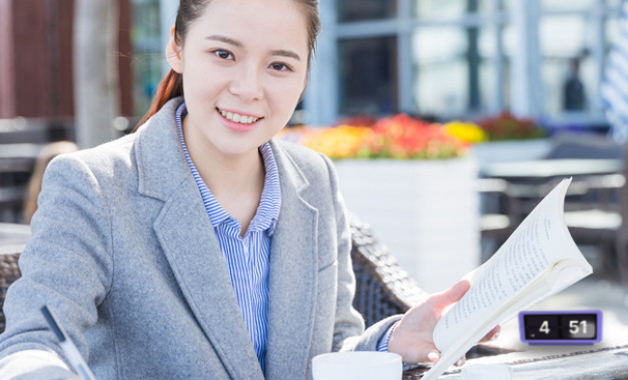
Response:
4.51
